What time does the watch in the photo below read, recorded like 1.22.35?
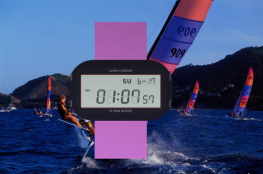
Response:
1.07.57
